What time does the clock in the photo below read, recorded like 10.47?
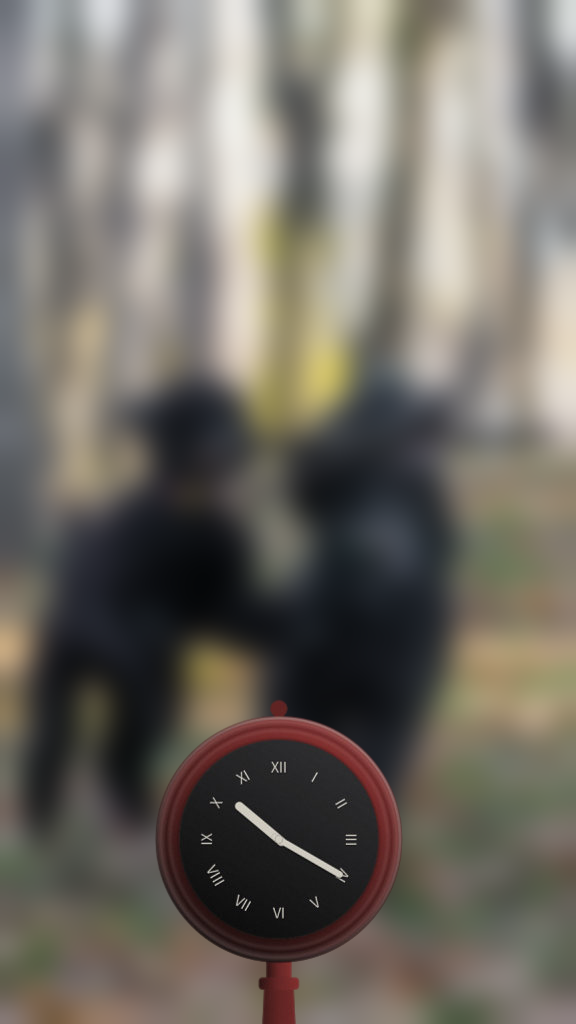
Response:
10.20
